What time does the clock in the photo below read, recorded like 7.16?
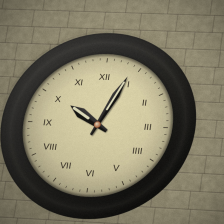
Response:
10.04
